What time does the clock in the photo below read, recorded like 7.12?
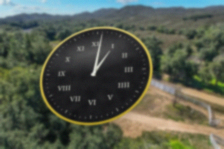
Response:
1.01
